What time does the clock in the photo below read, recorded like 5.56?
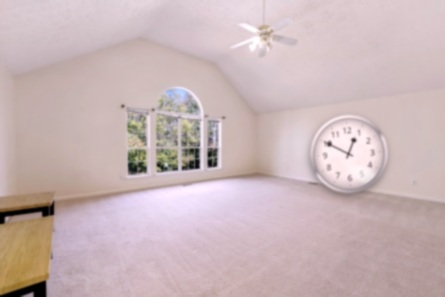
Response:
12.50
